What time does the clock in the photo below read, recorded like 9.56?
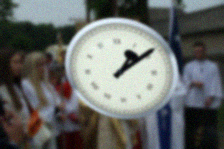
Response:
1.09
